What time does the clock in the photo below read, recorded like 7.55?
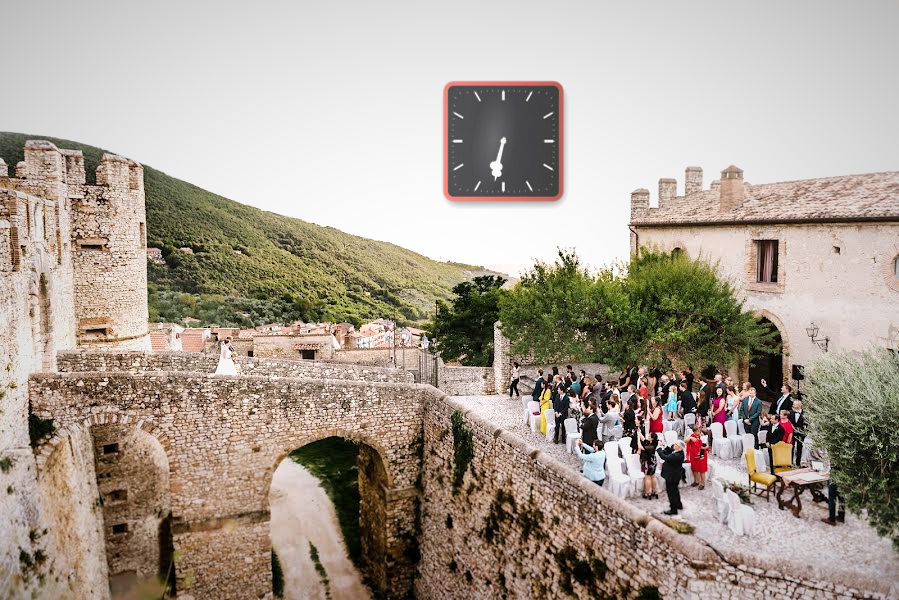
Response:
6.32
